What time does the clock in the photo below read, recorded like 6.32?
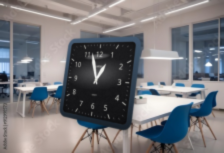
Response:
12.57
